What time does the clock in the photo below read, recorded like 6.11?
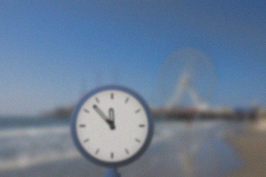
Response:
11.53
